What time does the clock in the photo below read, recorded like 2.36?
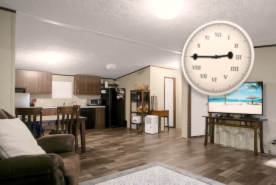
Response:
2.45
